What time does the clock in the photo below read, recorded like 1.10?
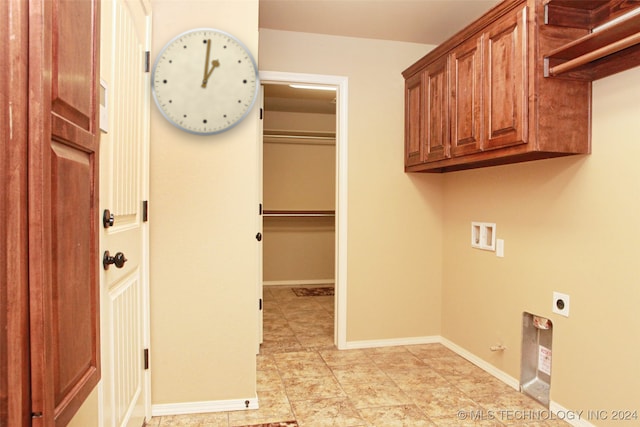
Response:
1.01
